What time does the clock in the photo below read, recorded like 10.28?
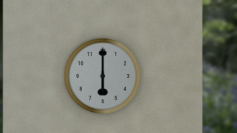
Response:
6.00
